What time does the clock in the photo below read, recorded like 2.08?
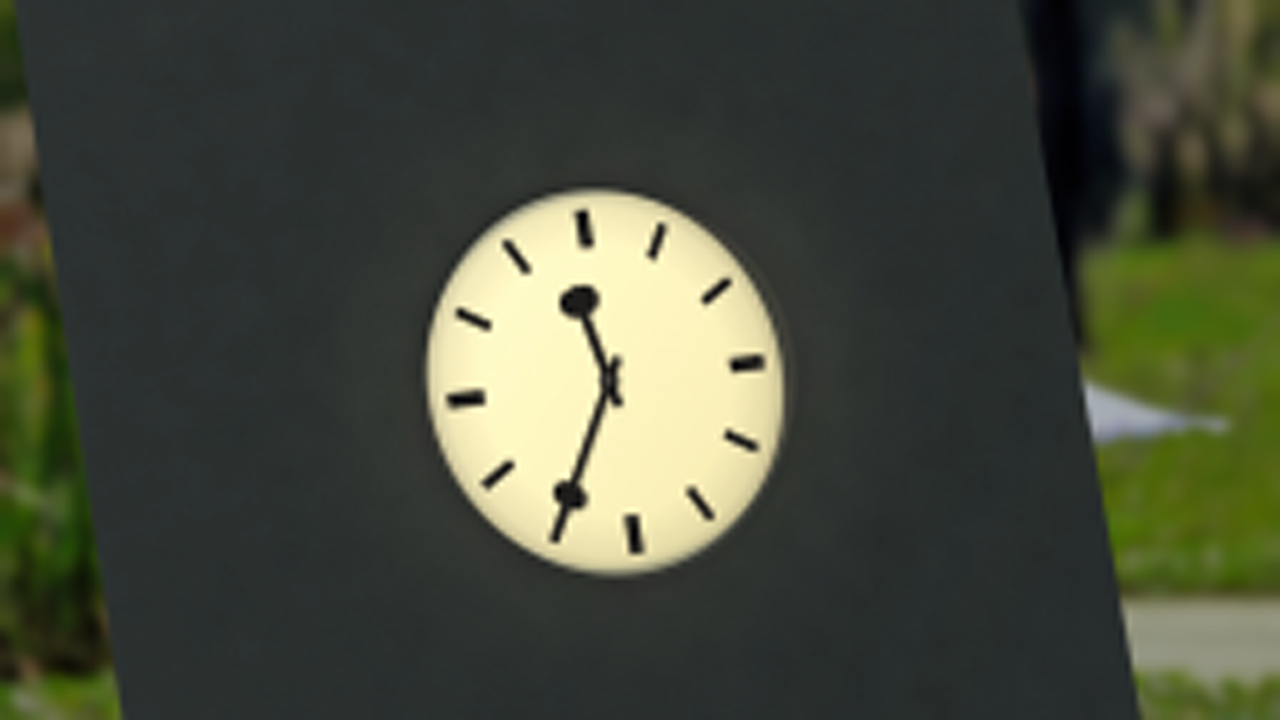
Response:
11.35
